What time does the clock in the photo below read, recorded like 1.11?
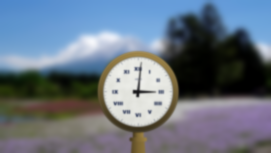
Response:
3.01
